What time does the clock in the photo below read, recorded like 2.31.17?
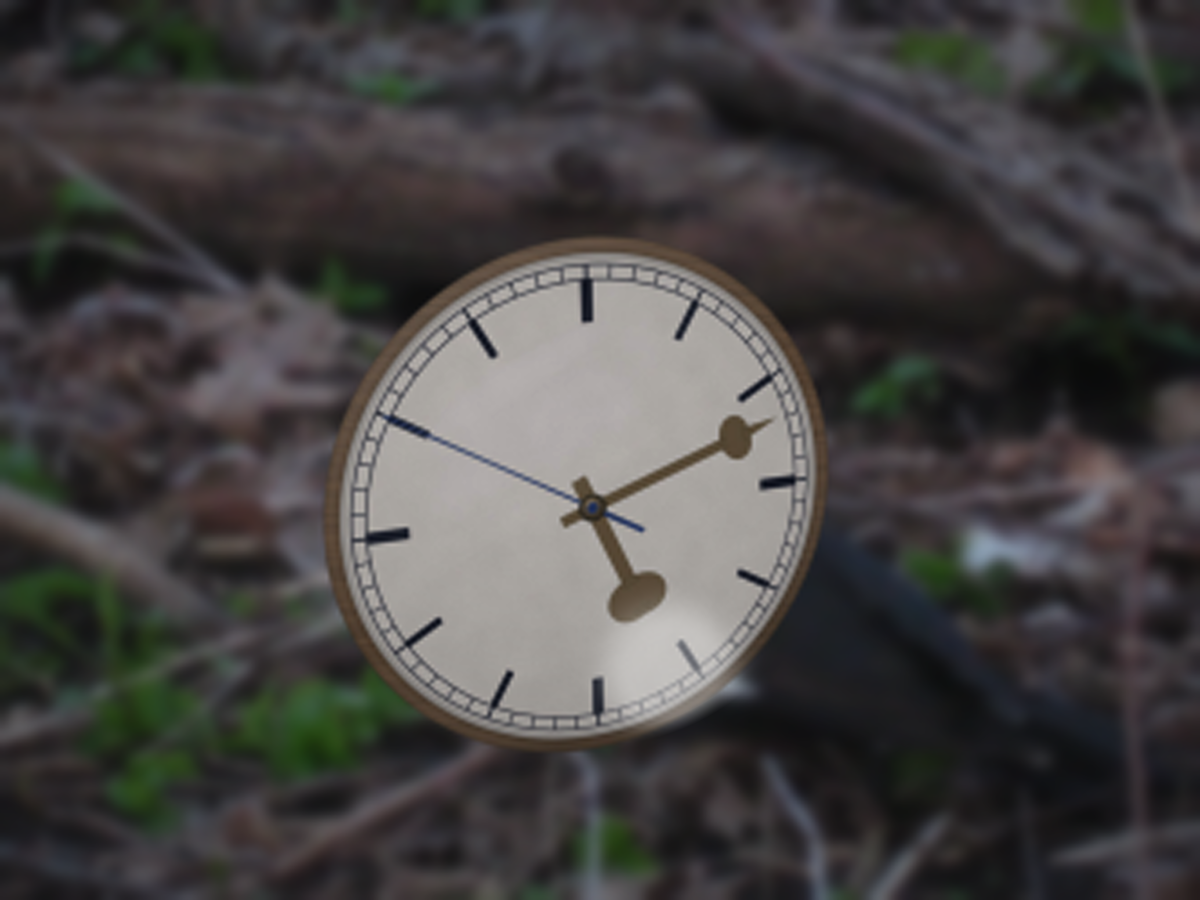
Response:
5.11.50
